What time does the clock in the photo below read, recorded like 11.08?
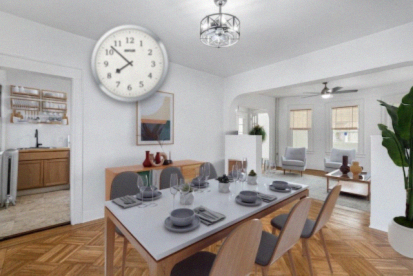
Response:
7.52
